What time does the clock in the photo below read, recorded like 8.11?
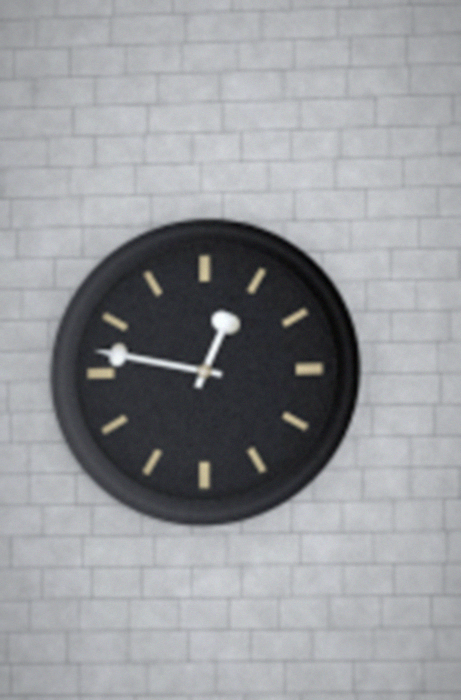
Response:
12.47
